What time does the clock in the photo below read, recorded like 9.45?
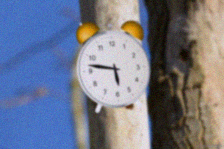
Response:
5.47
